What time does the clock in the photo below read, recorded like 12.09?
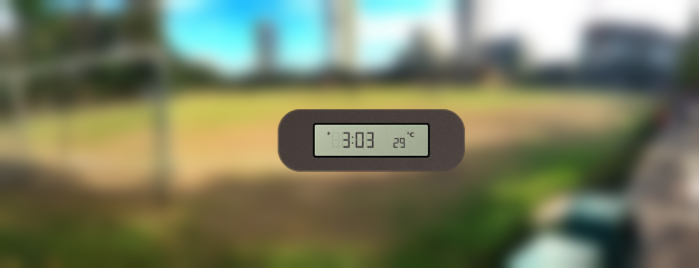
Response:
3.03
